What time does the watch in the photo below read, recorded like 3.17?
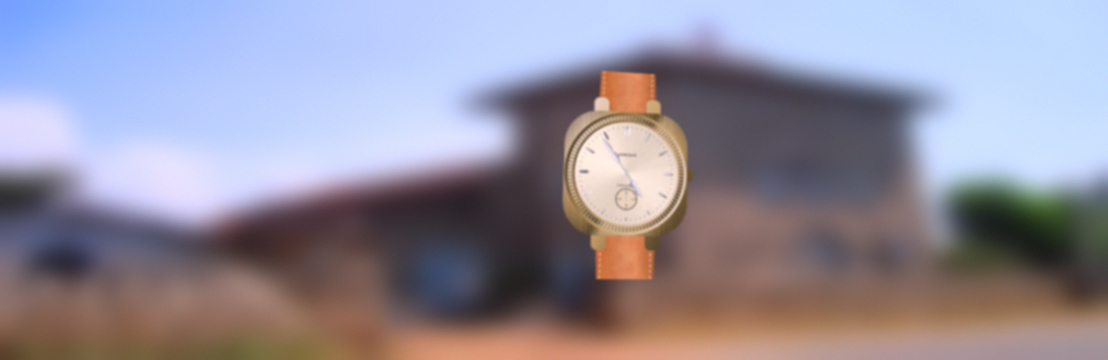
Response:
4.54
